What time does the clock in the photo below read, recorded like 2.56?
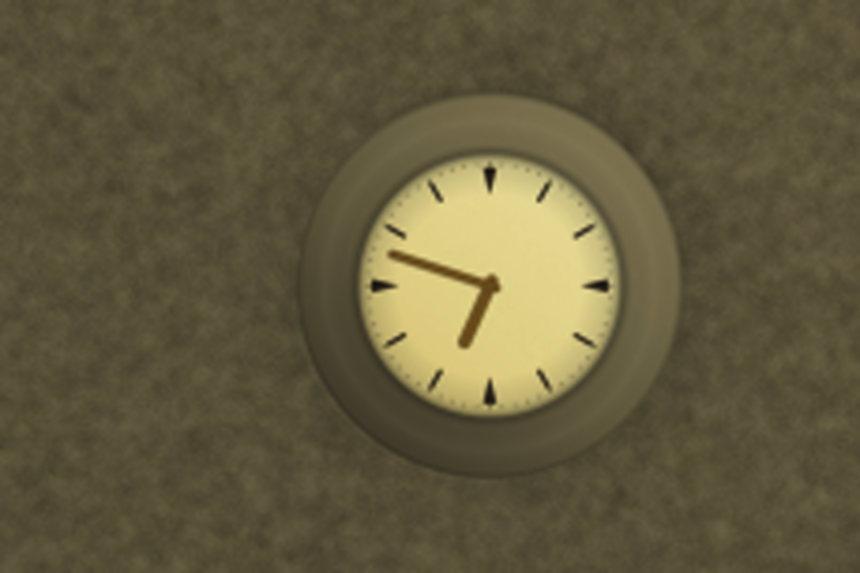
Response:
6.48
